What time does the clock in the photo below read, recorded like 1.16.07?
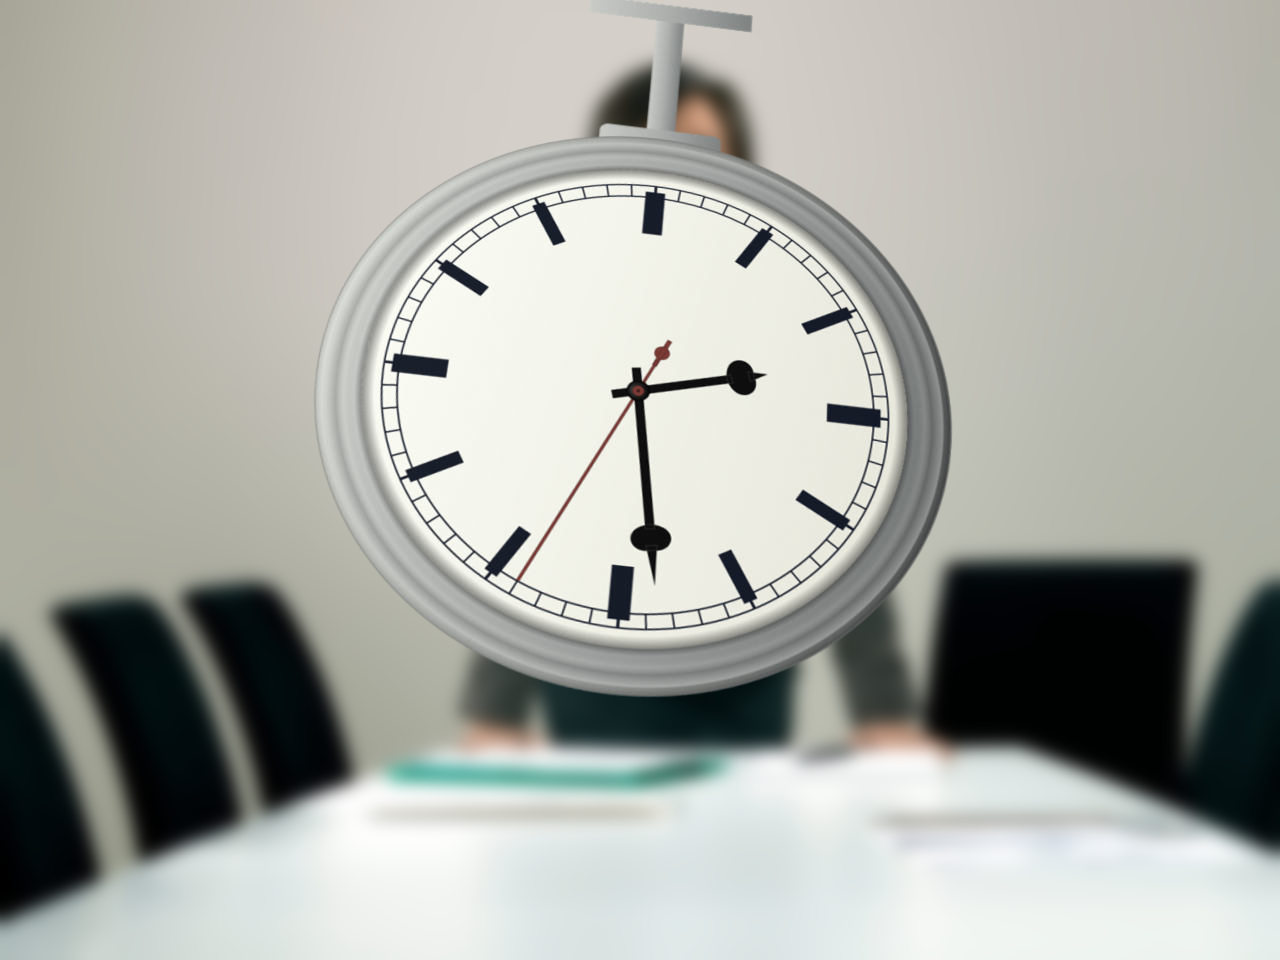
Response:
2.28.34
